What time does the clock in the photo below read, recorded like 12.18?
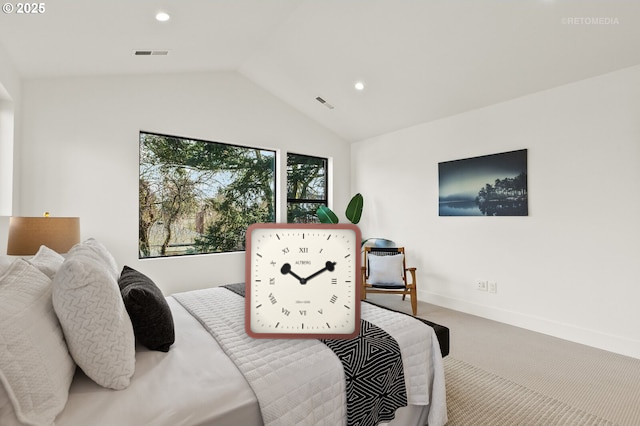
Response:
10.10
